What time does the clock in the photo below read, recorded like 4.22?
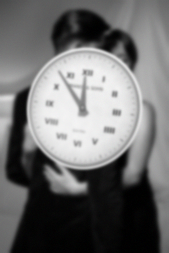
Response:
11.53
